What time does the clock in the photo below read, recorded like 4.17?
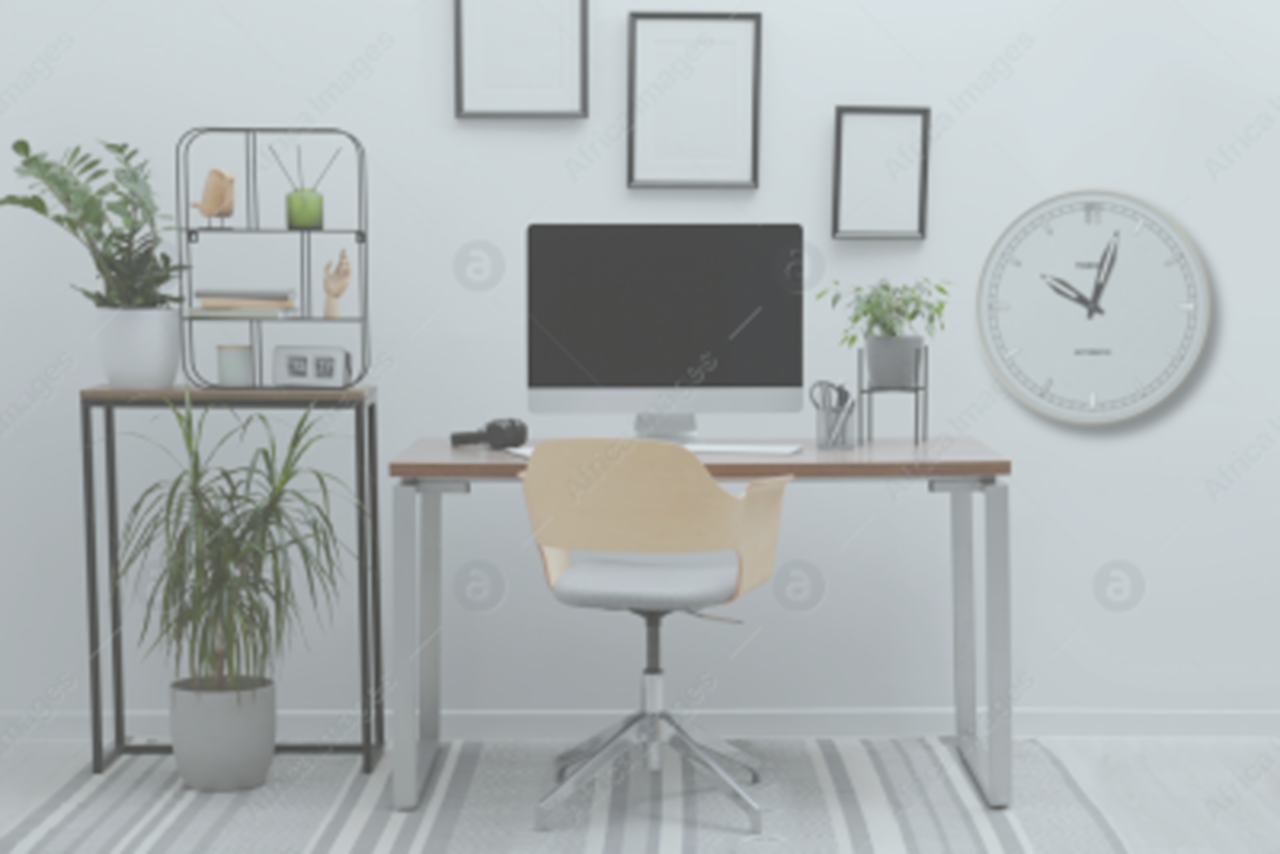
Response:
10.03
